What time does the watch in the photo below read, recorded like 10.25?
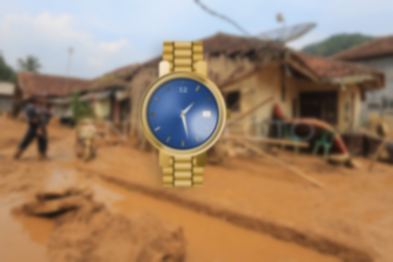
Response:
1.28
